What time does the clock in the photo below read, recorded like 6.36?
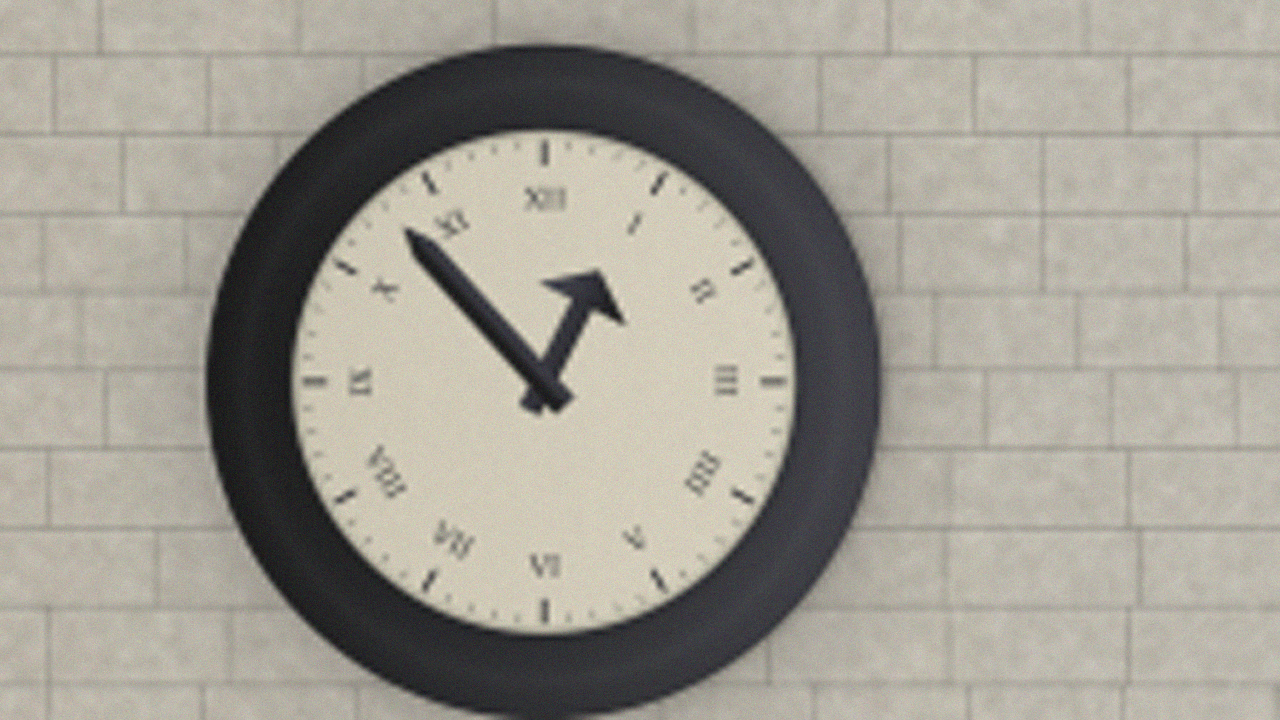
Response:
12.53
